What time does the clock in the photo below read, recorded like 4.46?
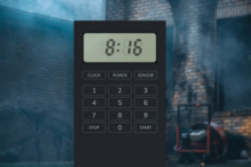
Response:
8.16
